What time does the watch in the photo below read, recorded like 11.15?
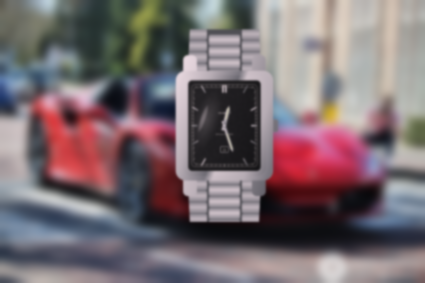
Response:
12.27
